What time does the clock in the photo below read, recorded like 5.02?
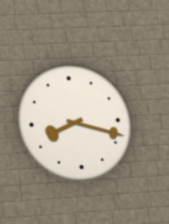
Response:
8.18
